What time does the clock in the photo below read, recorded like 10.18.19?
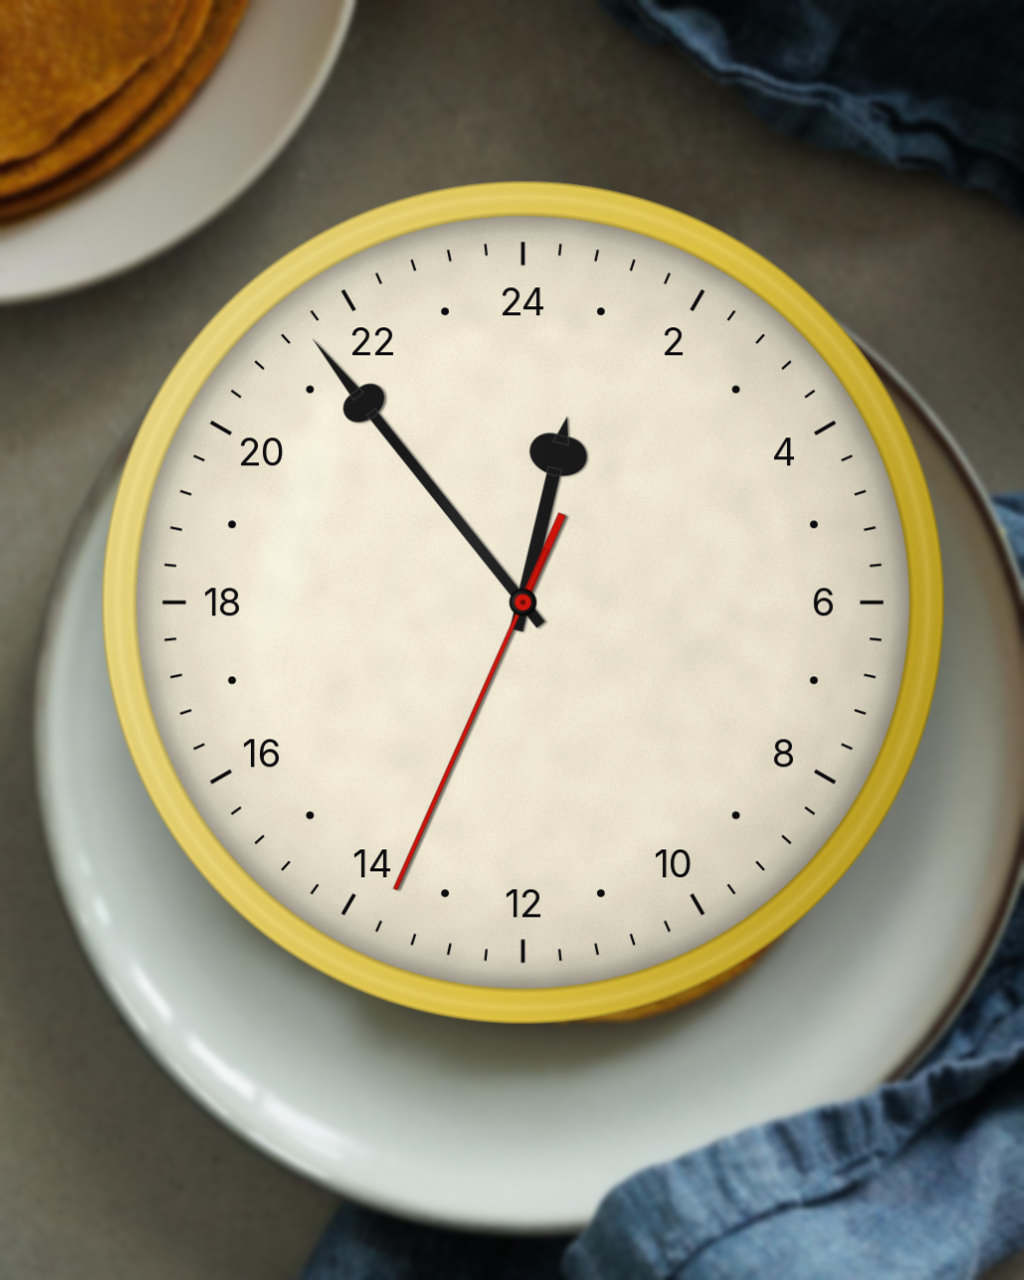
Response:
0.53.34
